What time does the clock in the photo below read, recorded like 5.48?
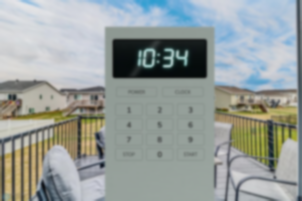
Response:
10.34
